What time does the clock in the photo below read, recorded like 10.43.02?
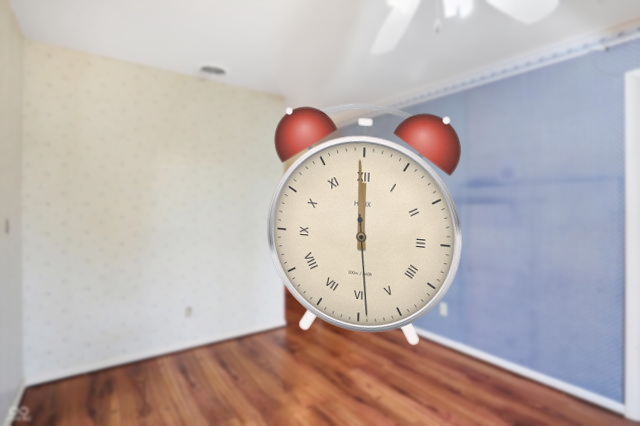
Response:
11.59.29
